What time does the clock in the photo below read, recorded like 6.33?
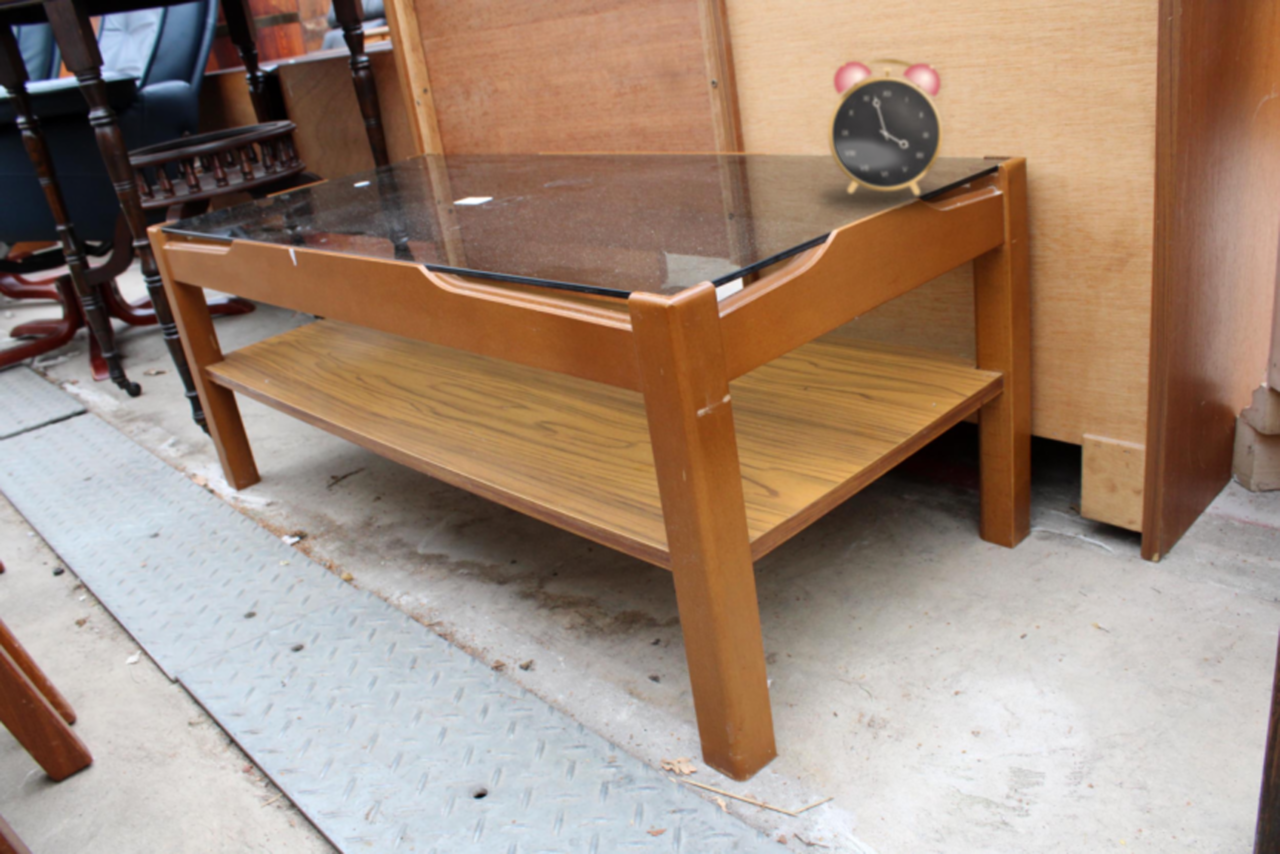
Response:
3.57
